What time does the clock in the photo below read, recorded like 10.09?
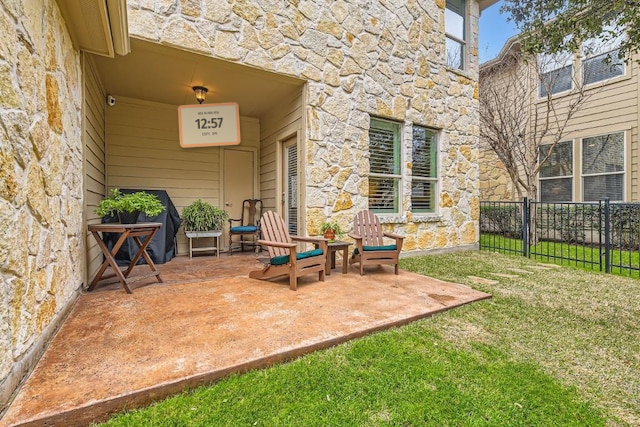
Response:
12.57
